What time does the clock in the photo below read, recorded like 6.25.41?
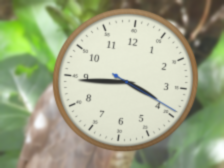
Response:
3.44.19
